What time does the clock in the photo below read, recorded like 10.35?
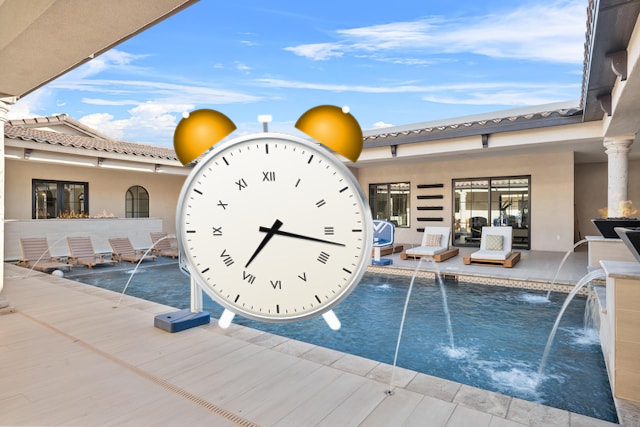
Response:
7.17
